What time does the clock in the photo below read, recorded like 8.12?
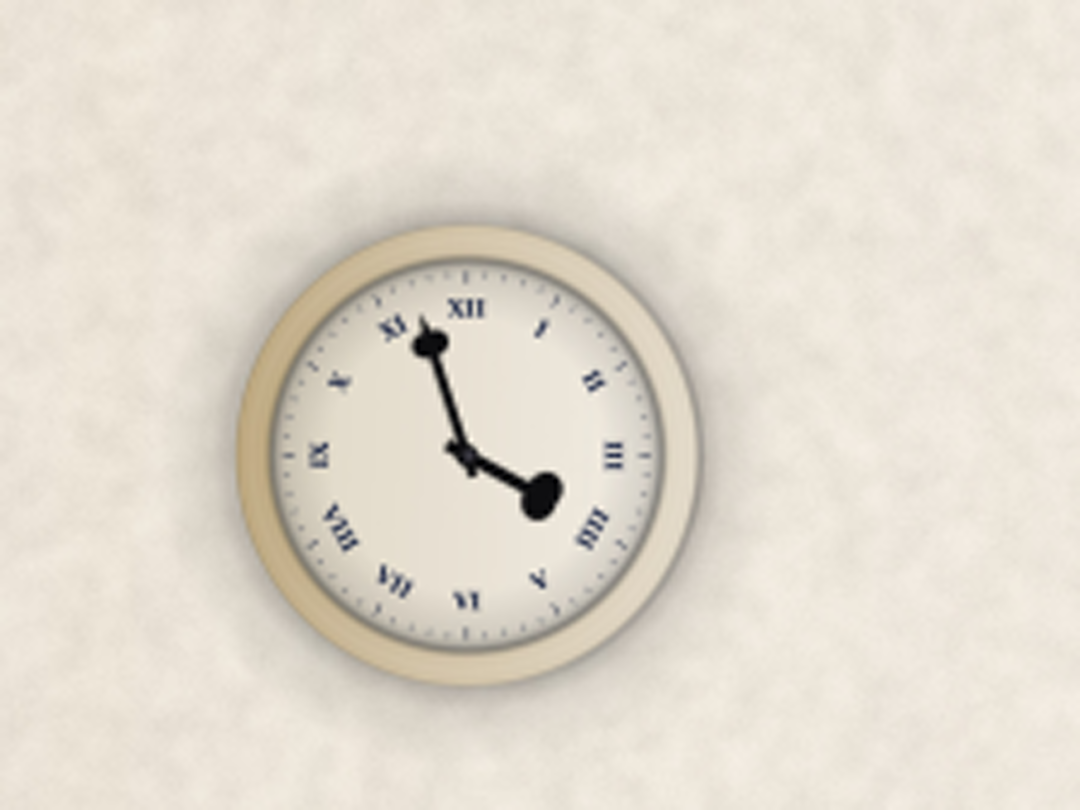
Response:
3.57
